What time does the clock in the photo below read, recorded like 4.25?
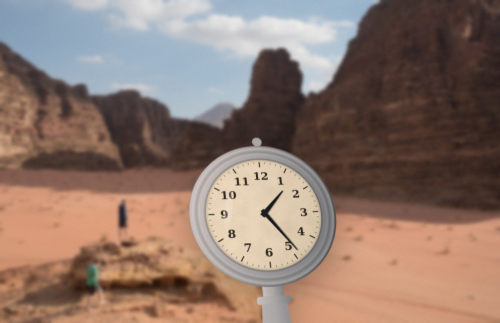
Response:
1.24
